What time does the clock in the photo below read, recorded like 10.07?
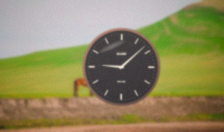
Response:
9.08
